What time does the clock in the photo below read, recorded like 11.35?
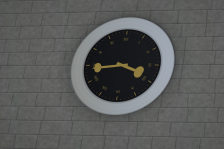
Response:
3.44
